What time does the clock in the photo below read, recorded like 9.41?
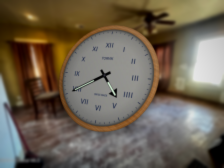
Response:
4.40
